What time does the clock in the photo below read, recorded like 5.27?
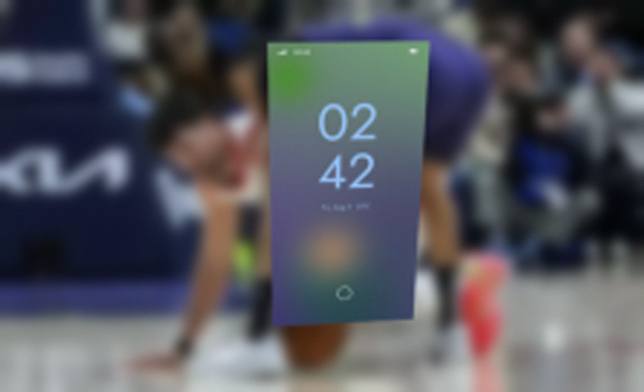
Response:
2.42
